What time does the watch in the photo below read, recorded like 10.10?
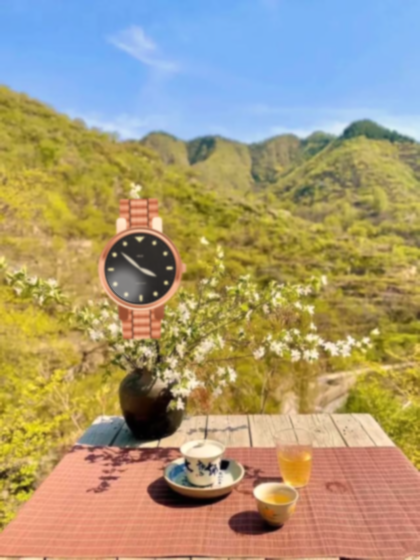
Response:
3.52
